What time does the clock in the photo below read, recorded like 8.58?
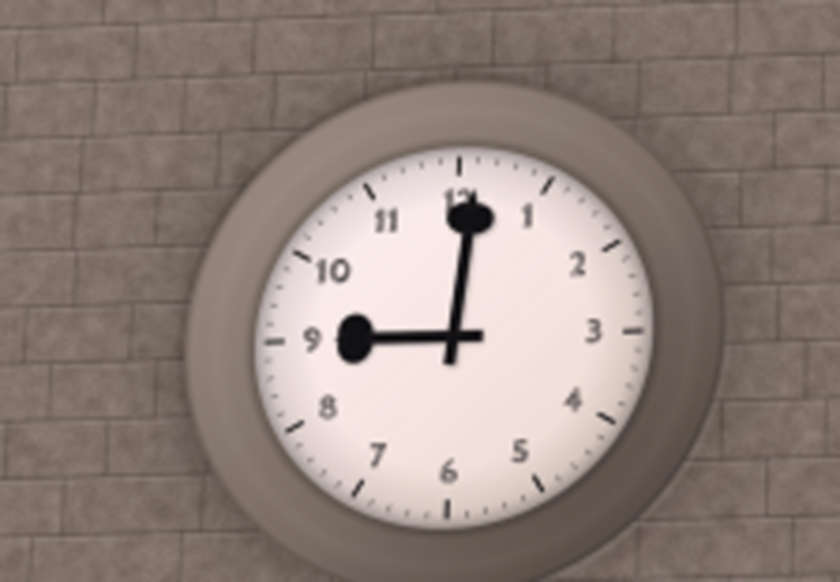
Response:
9.01
